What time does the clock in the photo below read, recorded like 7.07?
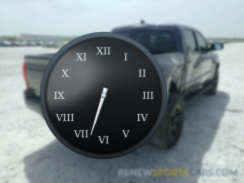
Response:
6.33
